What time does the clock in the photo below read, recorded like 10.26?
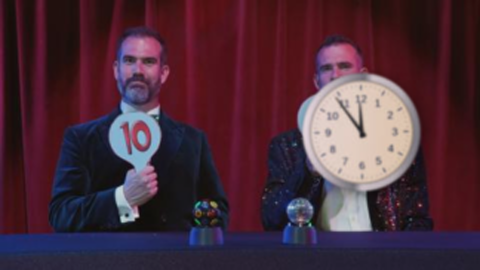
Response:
11.54
